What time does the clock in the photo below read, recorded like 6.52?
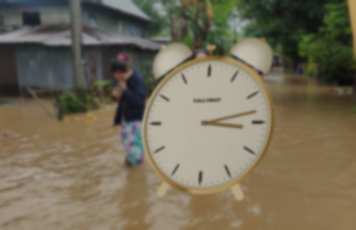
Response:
3.13
